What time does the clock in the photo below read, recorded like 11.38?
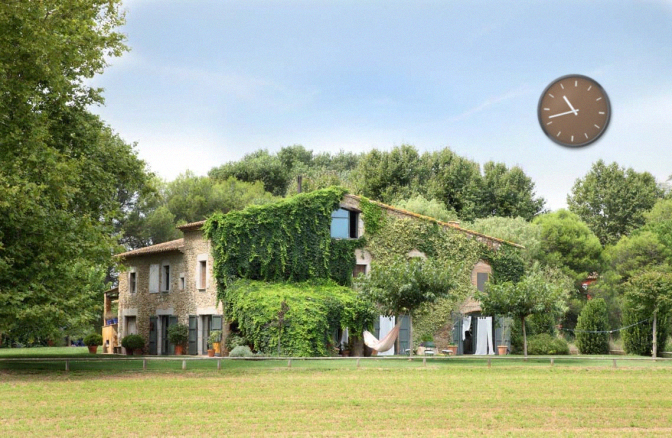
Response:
10.42
